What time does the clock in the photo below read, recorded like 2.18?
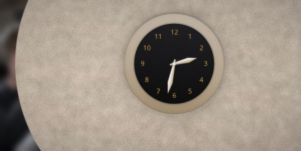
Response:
2.32
